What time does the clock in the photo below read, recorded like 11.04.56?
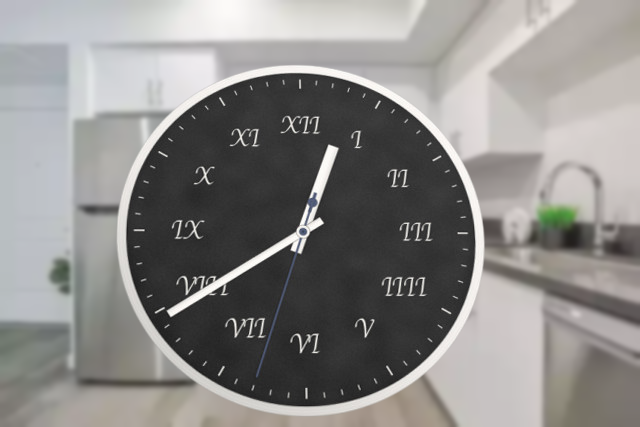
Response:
12.39.33
